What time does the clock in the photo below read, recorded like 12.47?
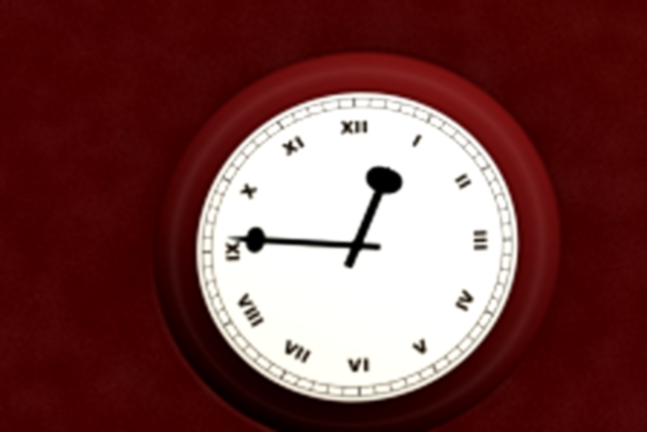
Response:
12.46
